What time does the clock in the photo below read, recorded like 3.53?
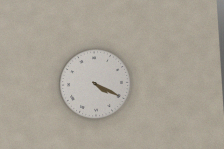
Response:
4.20
